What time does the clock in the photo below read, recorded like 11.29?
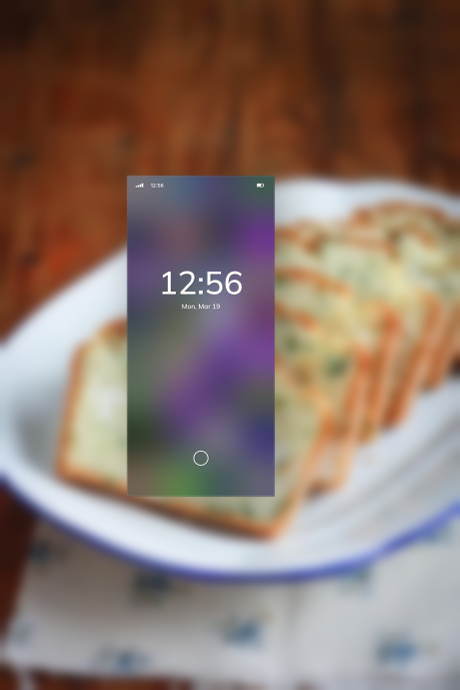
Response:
12.56
